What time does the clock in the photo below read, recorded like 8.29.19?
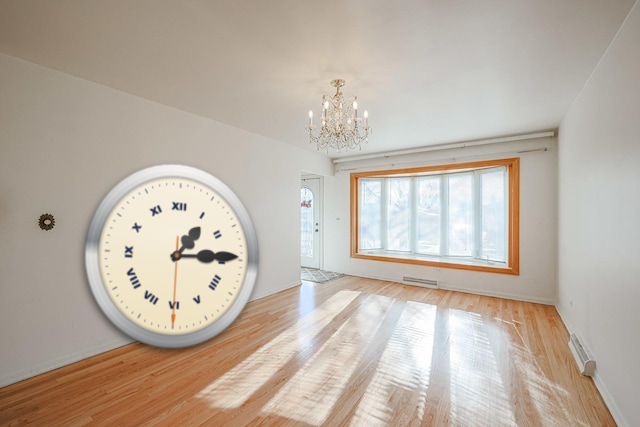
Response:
1.14.30
